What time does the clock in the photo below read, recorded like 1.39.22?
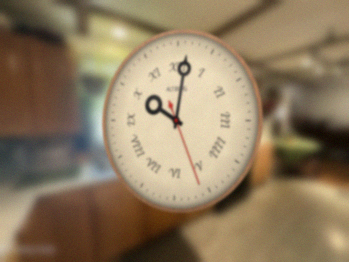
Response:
10.01.26
